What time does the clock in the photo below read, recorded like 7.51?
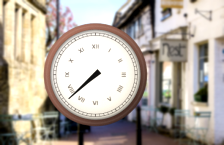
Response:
7.38
